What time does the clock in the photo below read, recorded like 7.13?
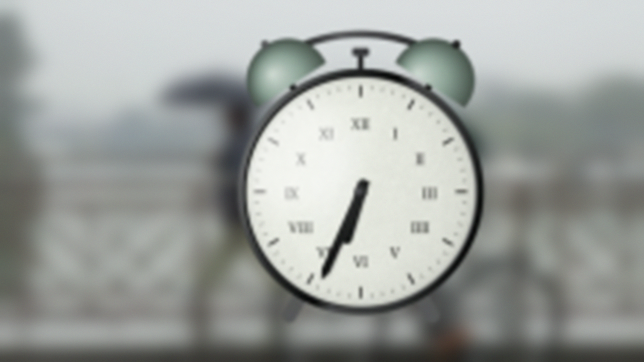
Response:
6.34
